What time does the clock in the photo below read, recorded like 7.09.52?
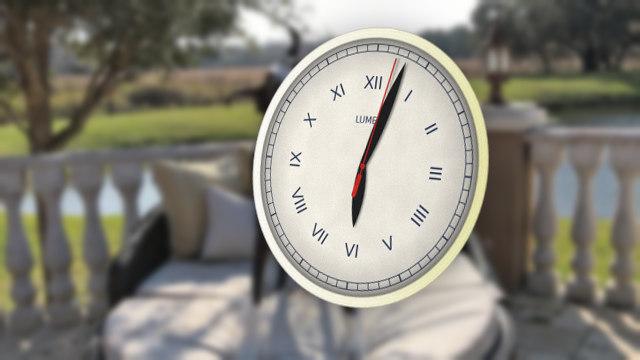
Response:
6.03.02
